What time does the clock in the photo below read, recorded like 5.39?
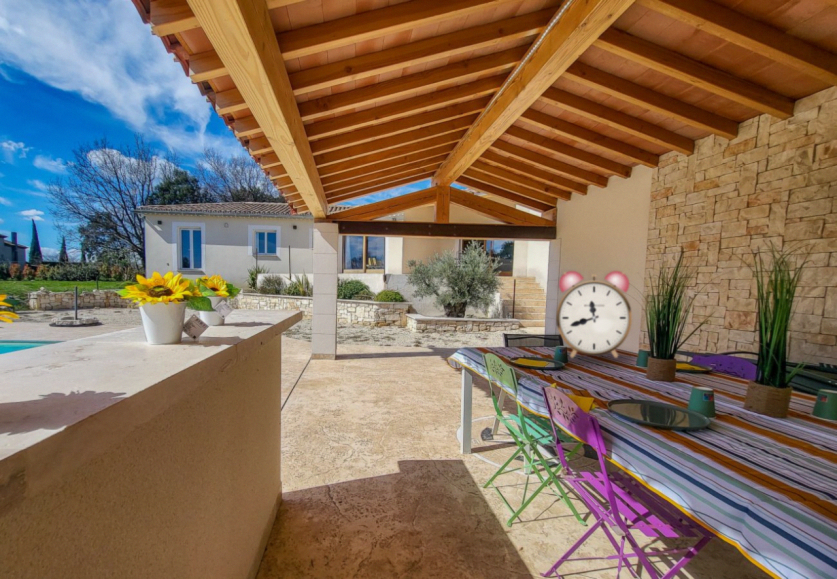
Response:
11.42
